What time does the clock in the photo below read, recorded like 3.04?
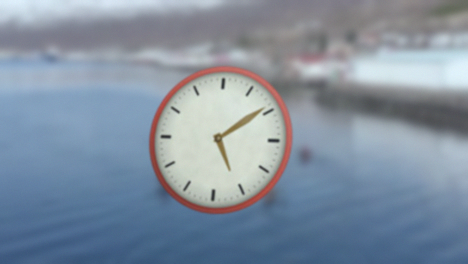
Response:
5.09
